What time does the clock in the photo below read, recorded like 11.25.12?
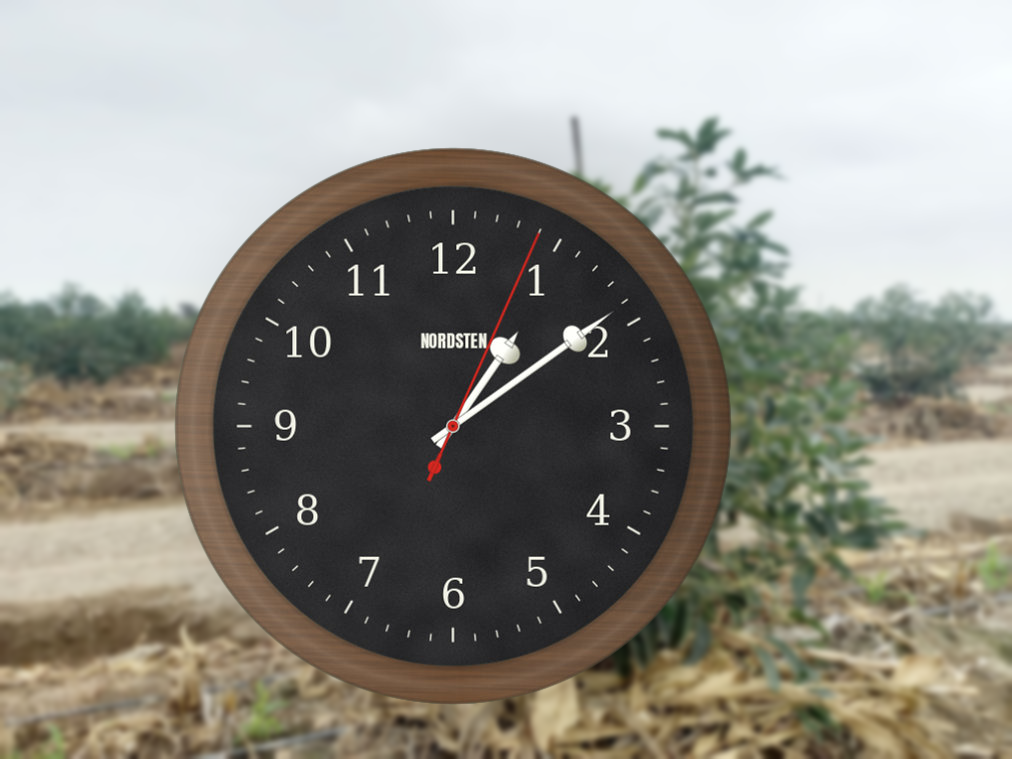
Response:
1.09.04
